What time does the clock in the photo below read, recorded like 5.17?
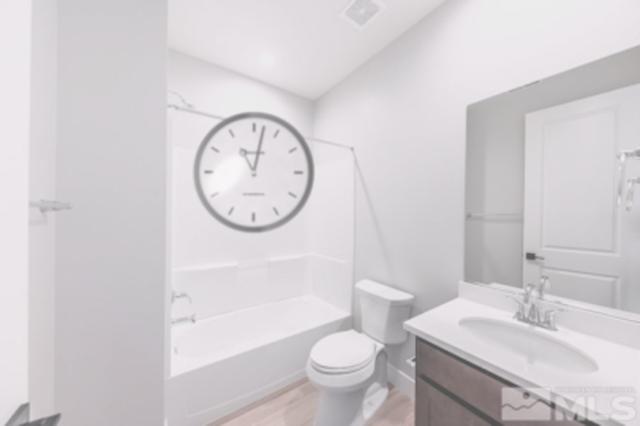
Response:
11.02
